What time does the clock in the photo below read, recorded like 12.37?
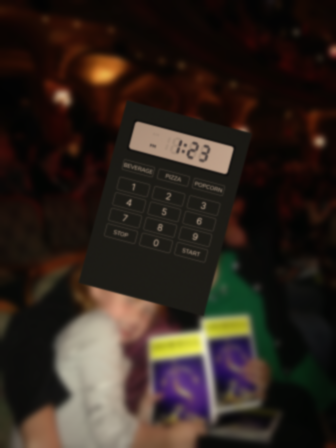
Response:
1.23
